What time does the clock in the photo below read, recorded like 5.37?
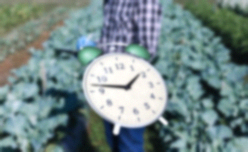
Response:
1.47
